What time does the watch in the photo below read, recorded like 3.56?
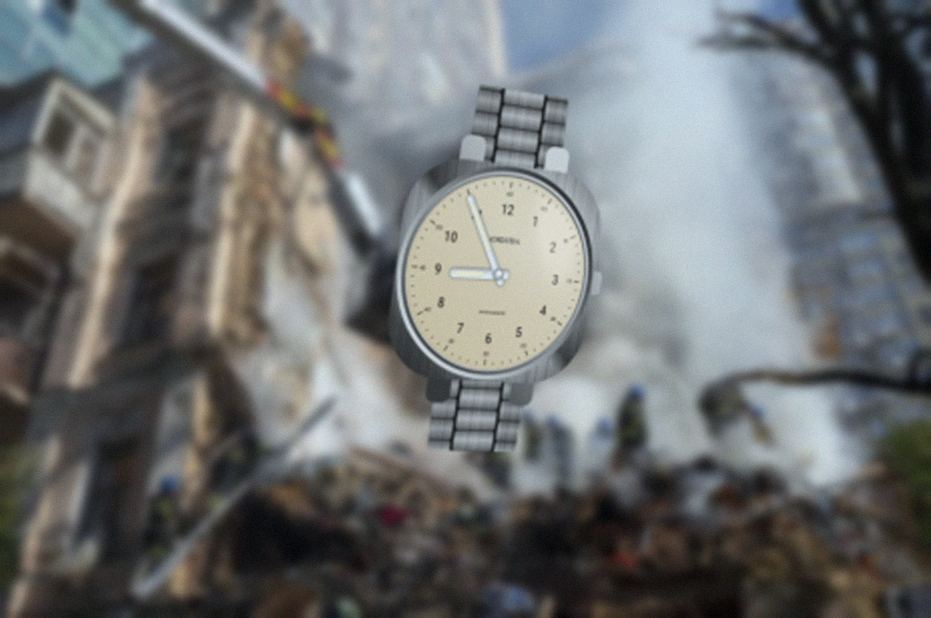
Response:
8.55
